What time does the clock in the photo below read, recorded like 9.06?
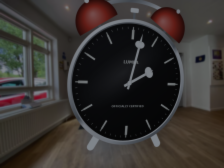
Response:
2.02
